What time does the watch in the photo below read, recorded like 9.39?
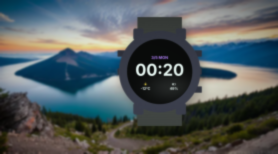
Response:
0.20
